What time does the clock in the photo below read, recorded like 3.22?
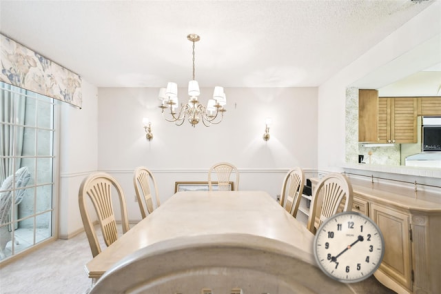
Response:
1.38
